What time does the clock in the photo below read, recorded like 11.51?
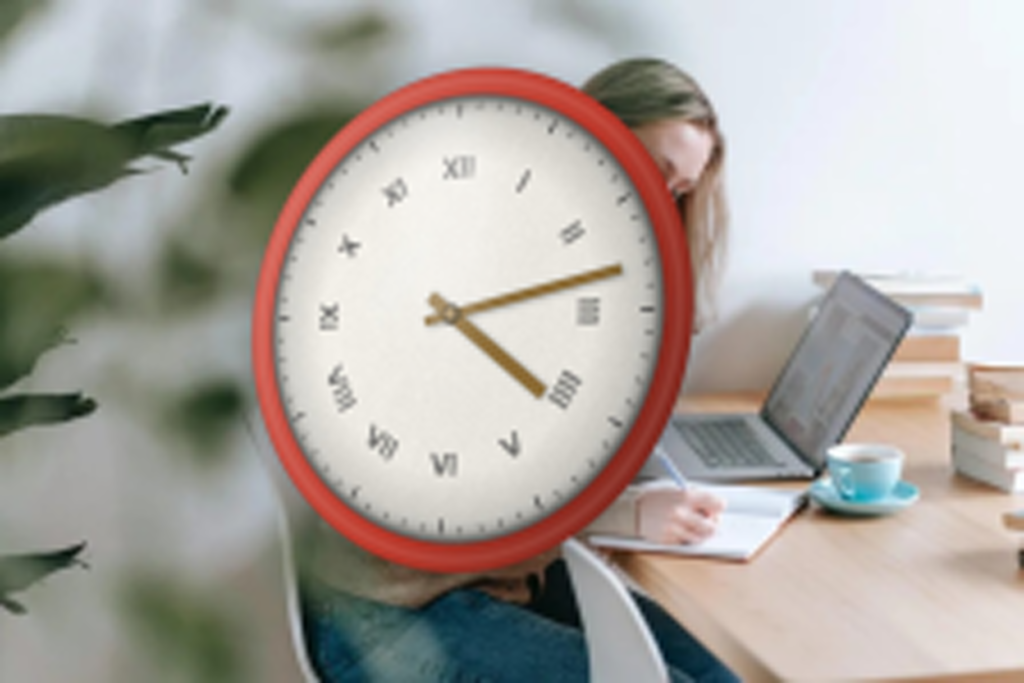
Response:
4.13
